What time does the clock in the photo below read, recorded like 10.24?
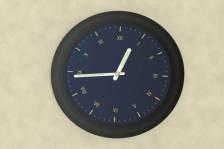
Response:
12.44
